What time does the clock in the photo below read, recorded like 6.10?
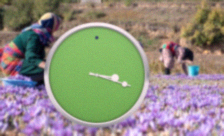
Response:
3.18
